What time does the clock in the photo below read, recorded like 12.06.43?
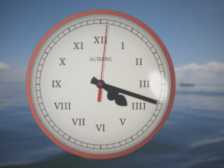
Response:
4.18.01
